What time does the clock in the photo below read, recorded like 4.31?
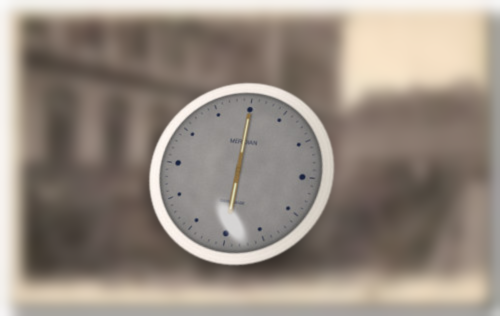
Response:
6.00
